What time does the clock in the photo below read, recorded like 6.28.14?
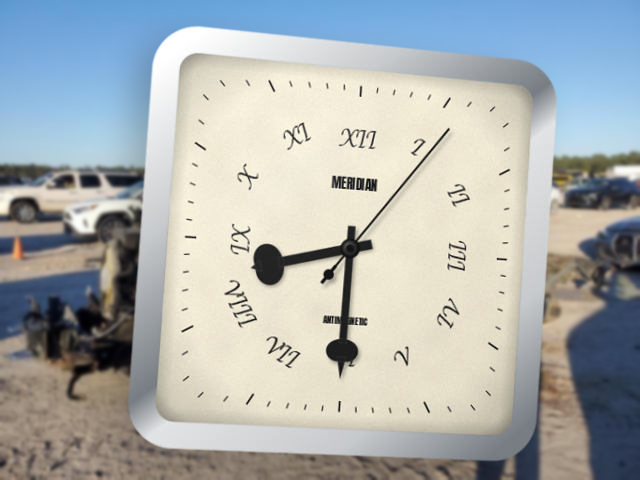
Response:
8.30.06
